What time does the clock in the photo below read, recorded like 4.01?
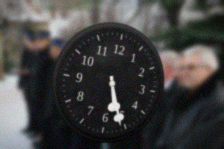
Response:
5.26
